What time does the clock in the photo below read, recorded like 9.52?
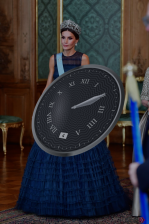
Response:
2.10
